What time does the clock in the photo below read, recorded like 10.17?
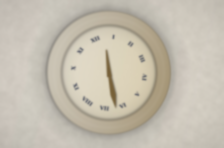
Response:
12.32
